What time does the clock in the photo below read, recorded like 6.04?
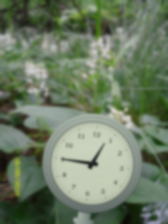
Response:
12.45
